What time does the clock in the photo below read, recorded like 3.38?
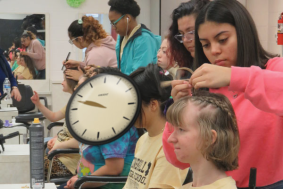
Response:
9.48
